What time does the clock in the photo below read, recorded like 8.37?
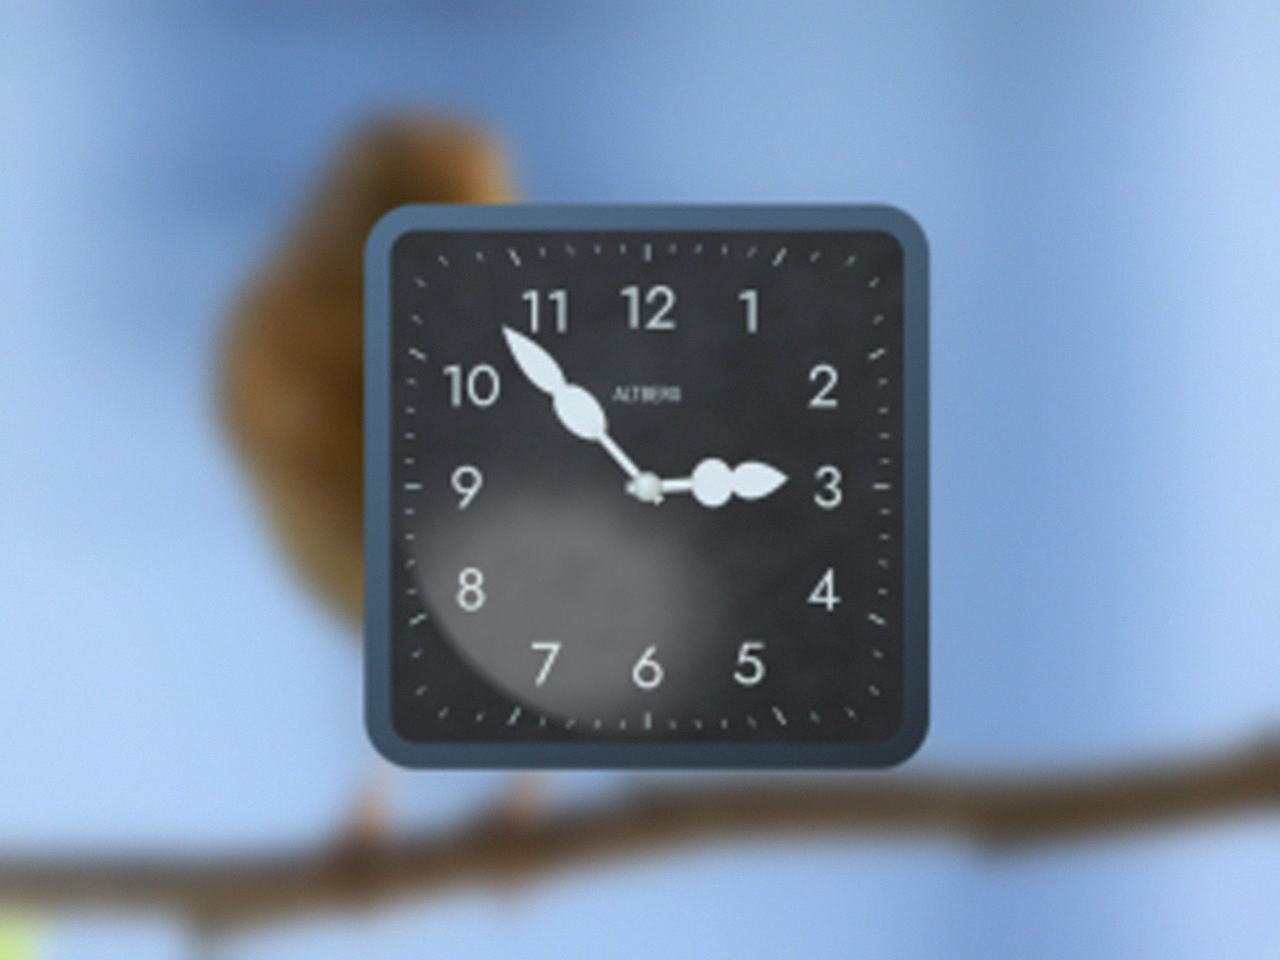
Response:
2.53
